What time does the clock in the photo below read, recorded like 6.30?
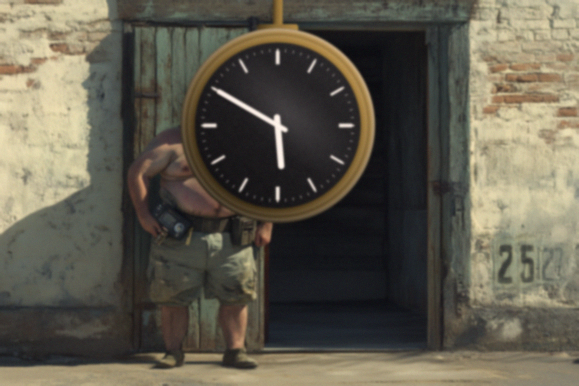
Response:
5.50
